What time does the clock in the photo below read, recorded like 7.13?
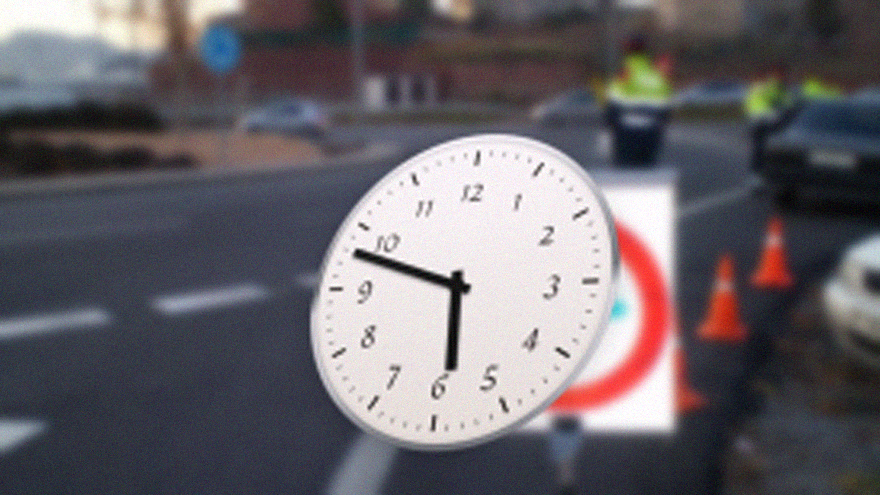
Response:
5.48
